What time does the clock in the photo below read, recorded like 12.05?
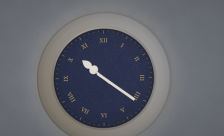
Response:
10.21
